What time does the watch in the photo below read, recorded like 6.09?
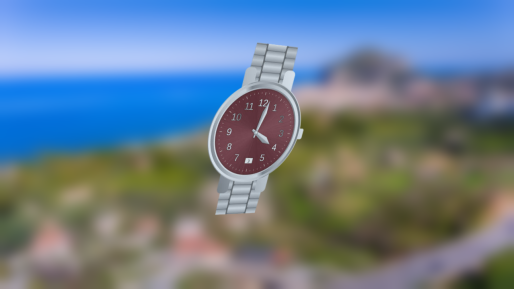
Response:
4.02
